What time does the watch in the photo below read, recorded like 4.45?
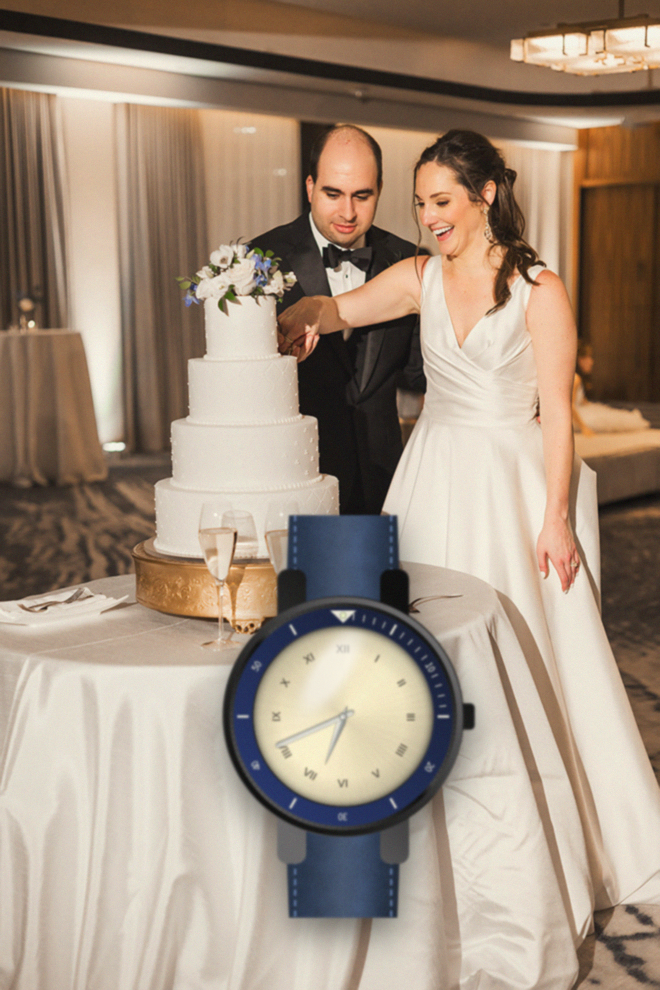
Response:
6.41
